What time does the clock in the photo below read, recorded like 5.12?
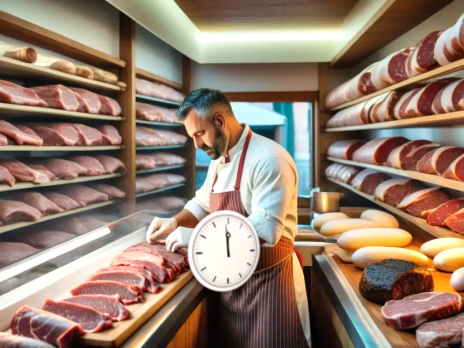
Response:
11.59
